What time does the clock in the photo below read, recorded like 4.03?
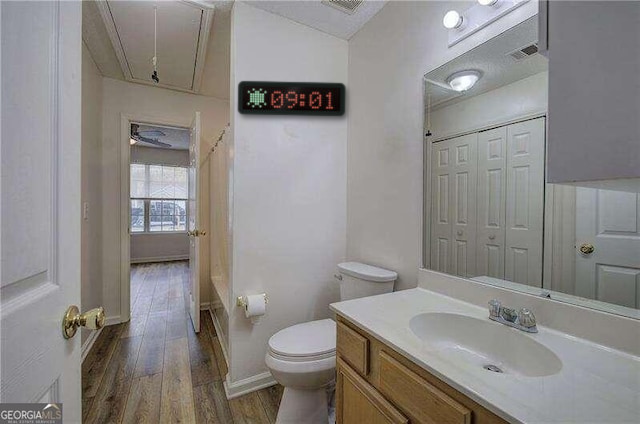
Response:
9.01
